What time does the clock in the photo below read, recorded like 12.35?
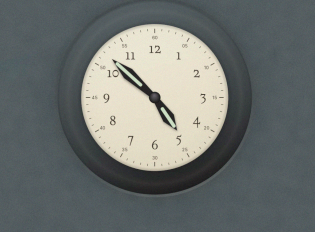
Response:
4.52
